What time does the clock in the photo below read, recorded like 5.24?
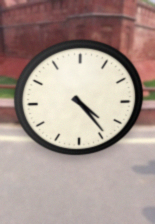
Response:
4.24
